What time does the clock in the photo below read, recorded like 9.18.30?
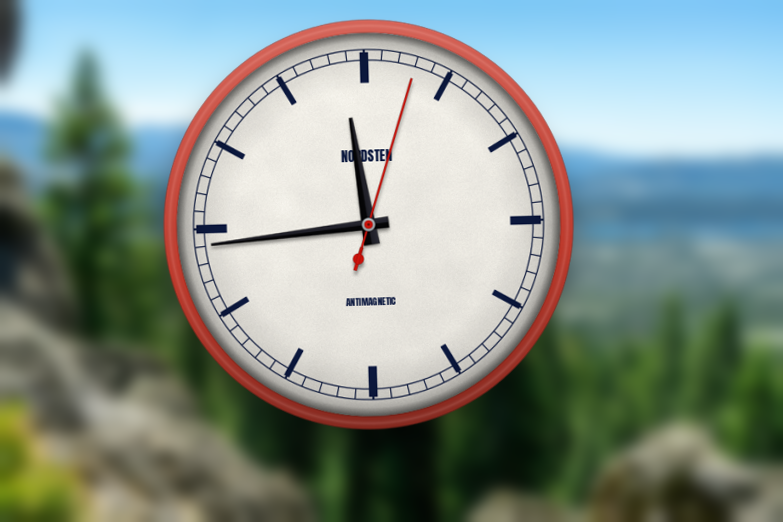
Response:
11.44.03
